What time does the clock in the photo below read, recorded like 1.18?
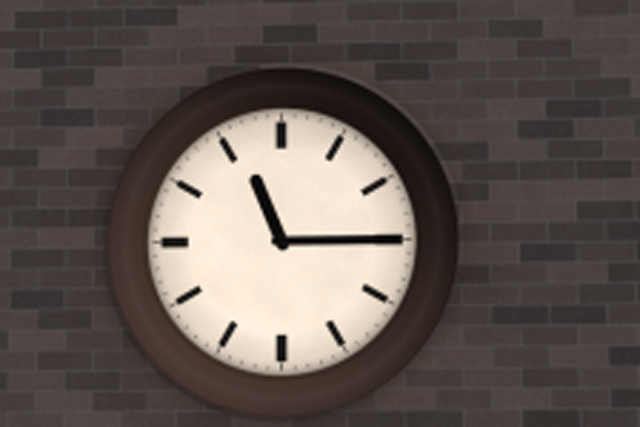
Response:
11.15
